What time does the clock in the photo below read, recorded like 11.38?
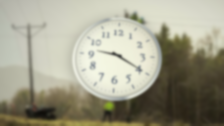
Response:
9.20
